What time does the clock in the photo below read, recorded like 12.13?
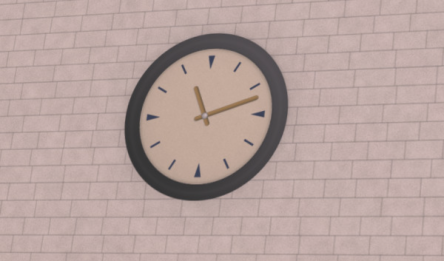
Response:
11.12
